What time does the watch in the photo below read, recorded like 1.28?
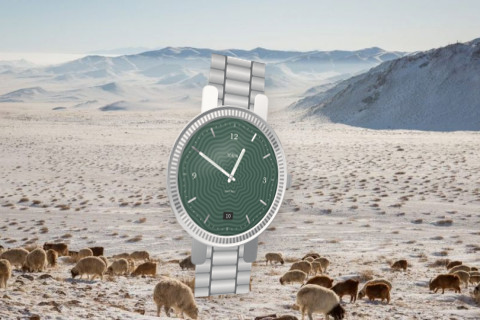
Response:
12.50
